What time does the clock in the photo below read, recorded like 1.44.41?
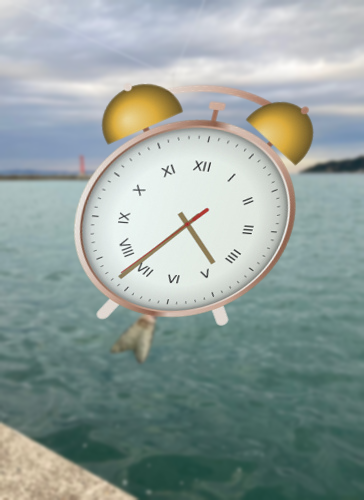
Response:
4.36.37
